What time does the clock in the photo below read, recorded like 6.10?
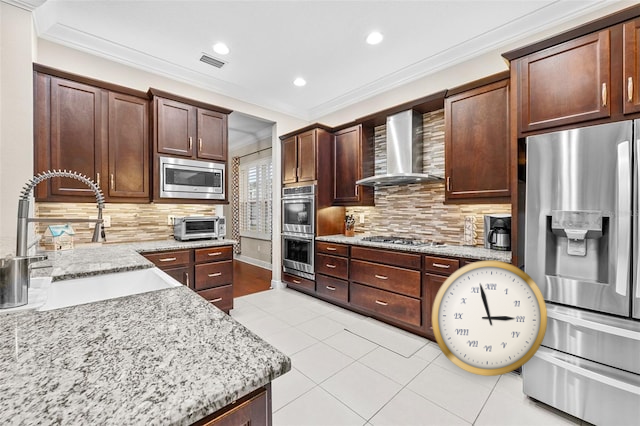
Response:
2.57
